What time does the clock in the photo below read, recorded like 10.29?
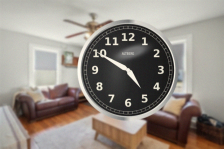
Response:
4.50
